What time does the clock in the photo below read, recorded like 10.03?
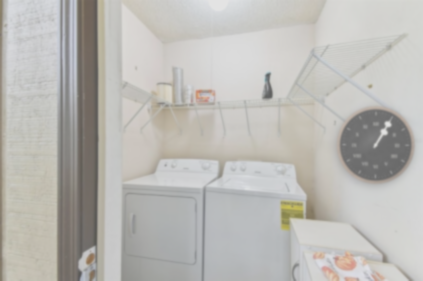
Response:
1.05
